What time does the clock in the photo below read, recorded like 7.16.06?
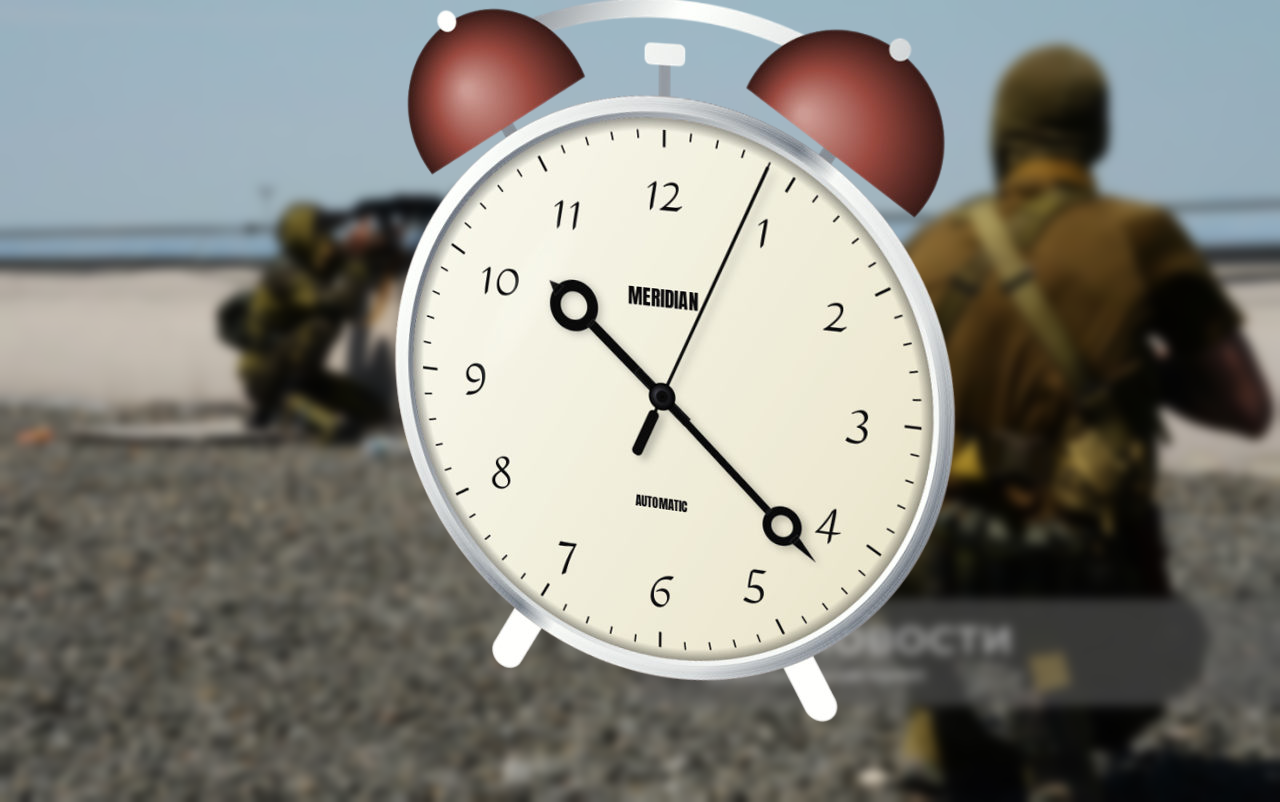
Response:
10.22.04
